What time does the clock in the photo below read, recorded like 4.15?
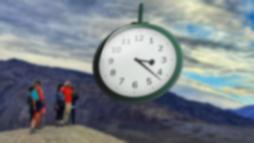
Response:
3.22
